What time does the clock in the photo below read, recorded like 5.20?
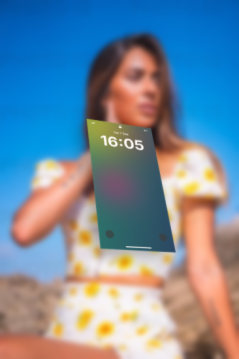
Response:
16.05
